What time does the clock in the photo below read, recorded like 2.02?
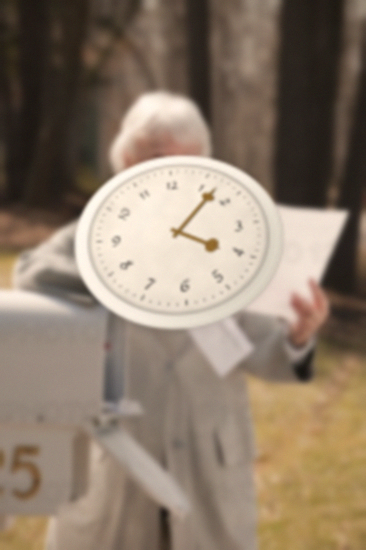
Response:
4.07
